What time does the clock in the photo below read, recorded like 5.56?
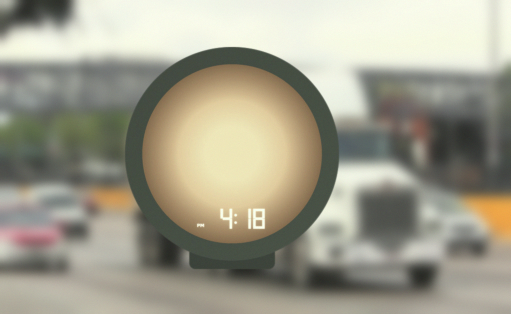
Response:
4.18
